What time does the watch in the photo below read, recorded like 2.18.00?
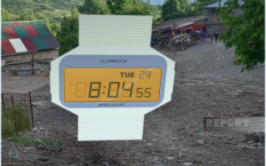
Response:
8.04.55
